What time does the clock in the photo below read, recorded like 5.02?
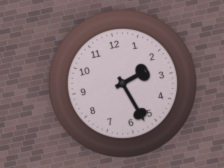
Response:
2.27
